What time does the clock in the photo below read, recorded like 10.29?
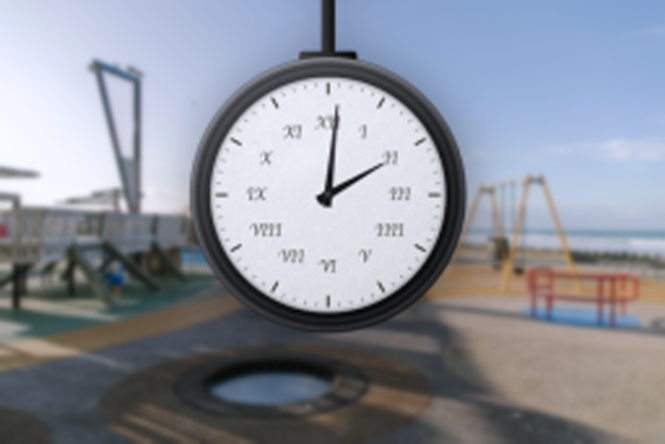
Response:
2.01
